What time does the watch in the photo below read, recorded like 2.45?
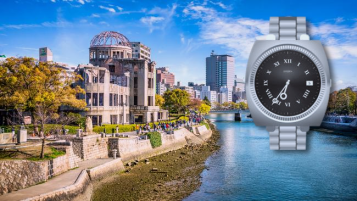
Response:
6.36
